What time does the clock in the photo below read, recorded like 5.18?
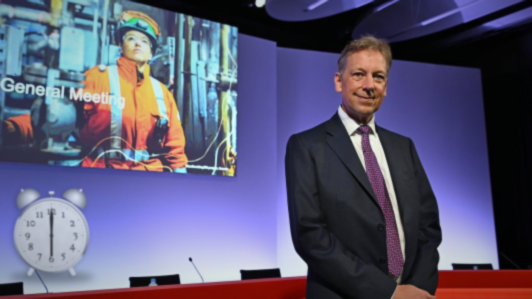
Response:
6.00
